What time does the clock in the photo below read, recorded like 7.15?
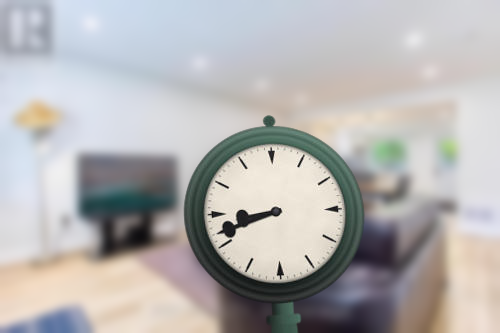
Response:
8.42
